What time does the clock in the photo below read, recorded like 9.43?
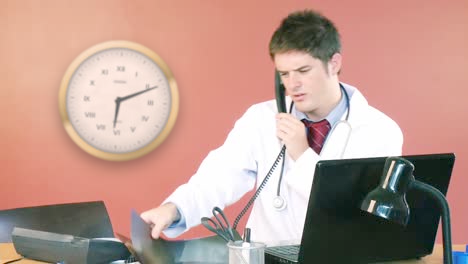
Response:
6.11
